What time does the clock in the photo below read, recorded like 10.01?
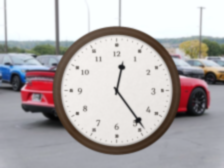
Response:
12.24
